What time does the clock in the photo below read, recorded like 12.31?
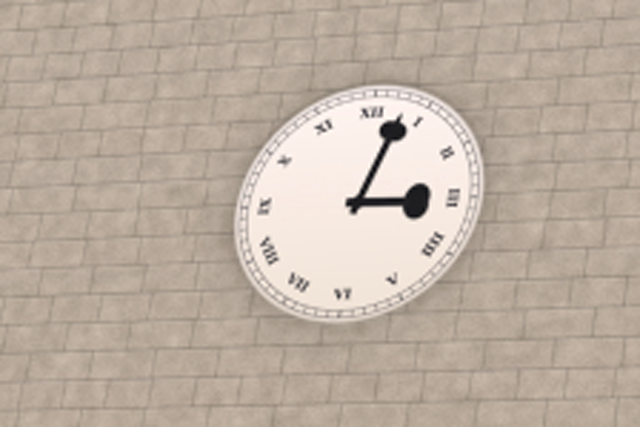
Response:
3.03
